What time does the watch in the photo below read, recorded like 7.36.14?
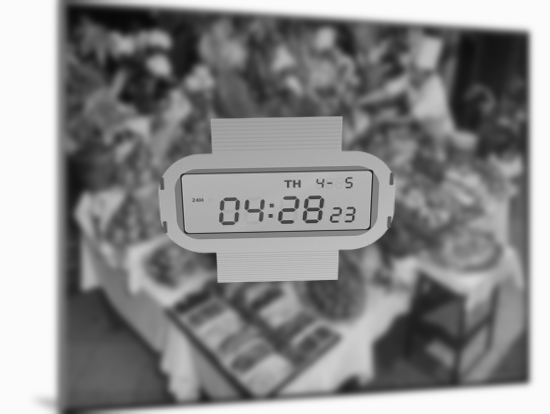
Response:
4.28.23
